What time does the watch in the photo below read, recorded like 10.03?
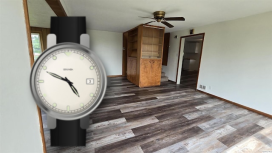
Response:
4.49
